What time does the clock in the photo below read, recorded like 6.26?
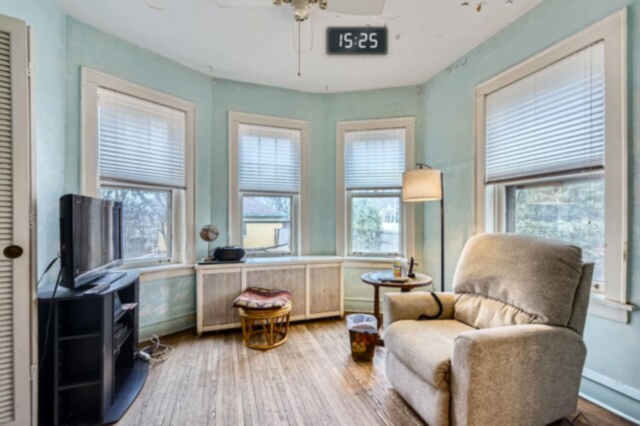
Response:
15.25
